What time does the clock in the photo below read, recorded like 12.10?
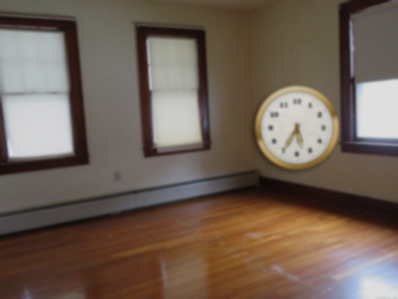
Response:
5.35
